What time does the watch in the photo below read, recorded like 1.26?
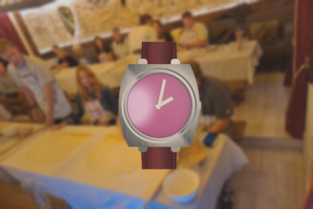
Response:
2.02
